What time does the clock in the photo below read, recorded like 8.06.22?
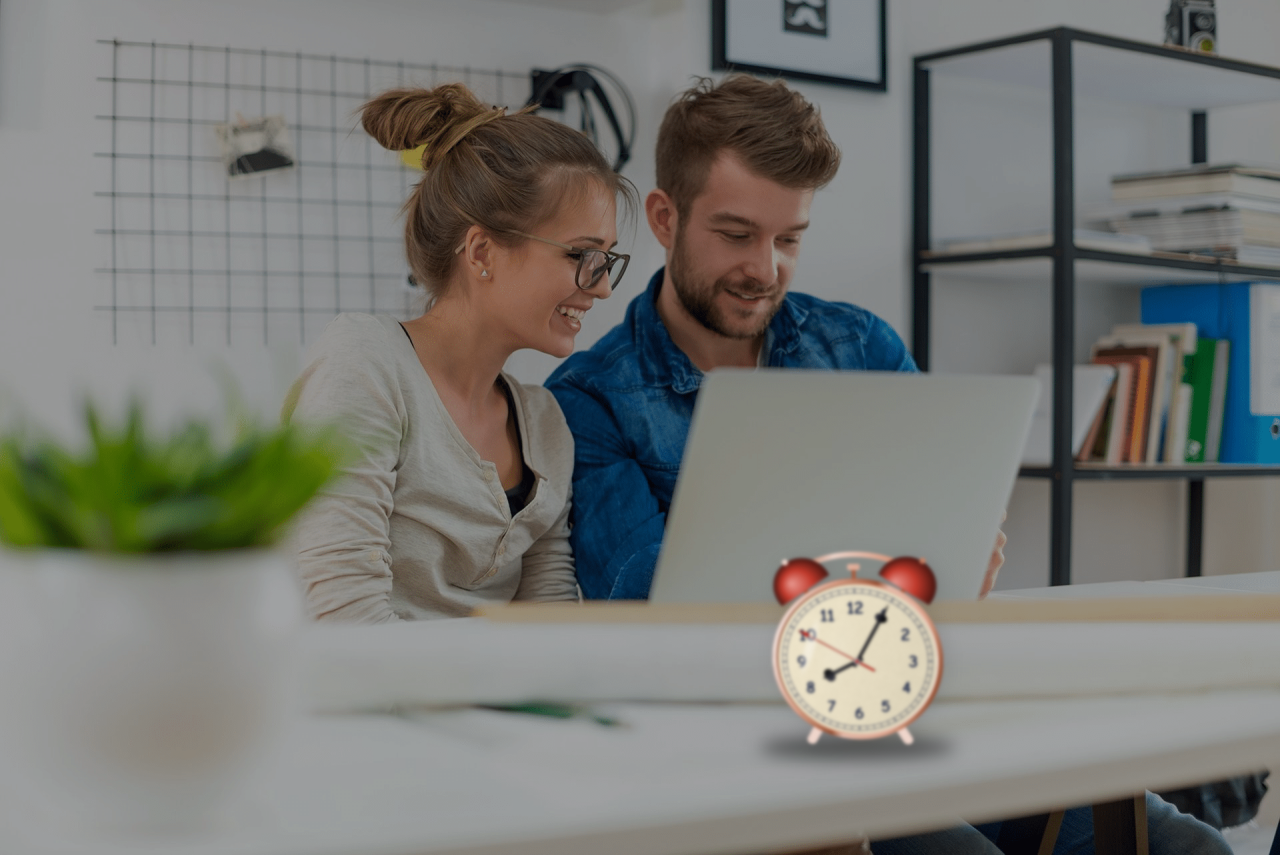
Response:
8.04.50
